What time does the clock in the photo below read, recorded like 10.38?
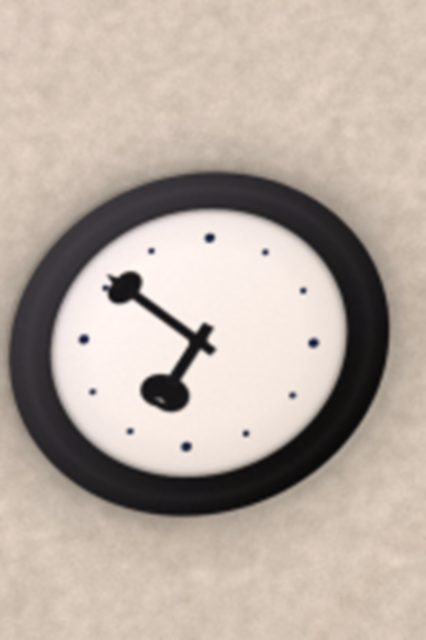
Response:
6.51
